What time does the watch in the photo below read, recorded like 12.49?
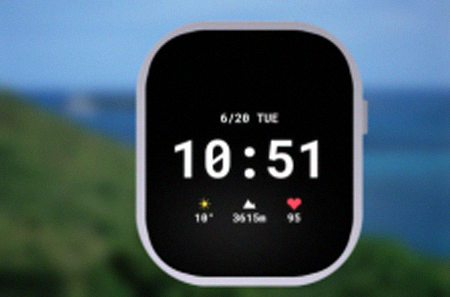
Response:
10.51
